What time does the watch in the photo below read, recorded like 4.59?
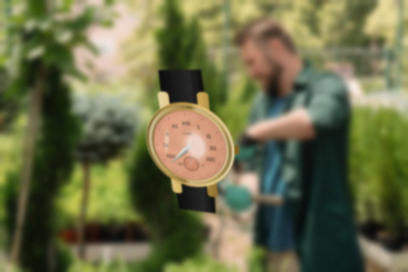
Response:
7.38
